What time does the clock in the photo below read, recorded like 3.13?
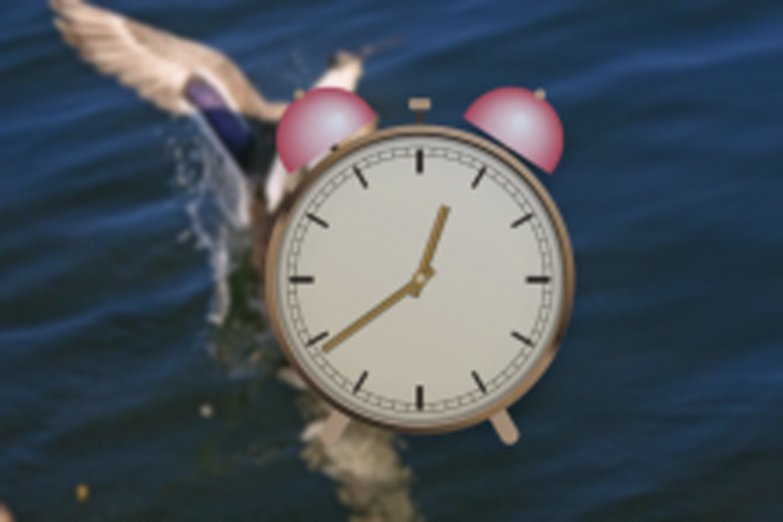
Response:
12.39
